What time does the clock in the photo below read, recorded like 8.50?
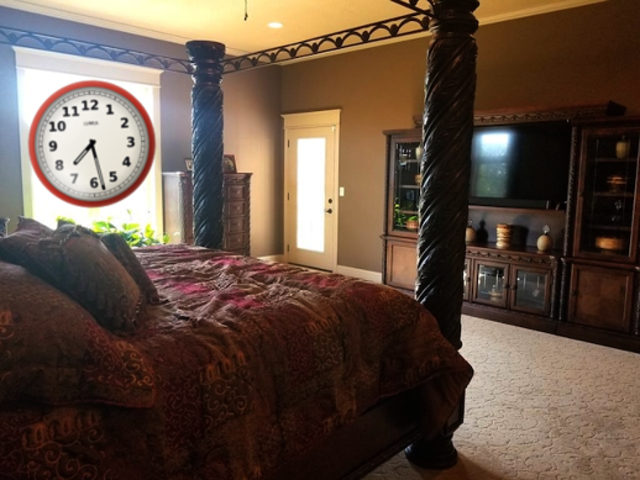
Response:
7.28
